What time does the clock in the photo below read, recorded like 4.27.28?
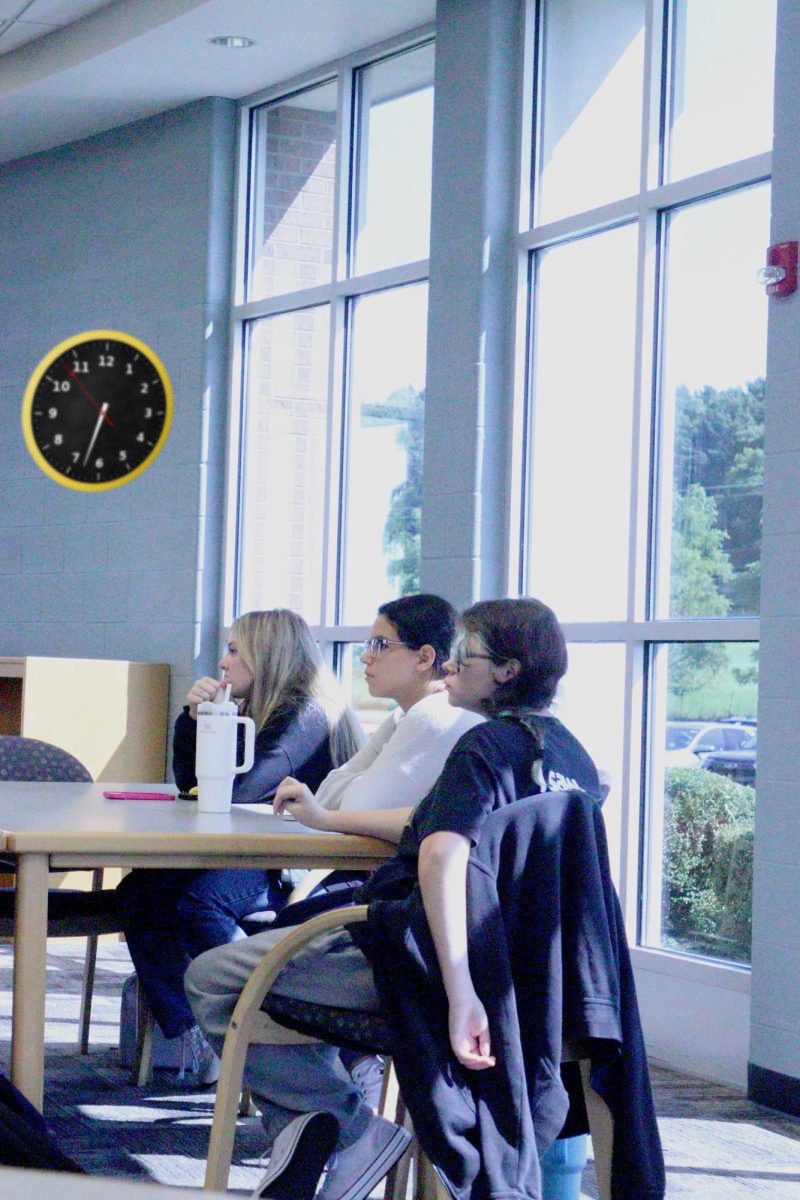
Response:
6.32.53
